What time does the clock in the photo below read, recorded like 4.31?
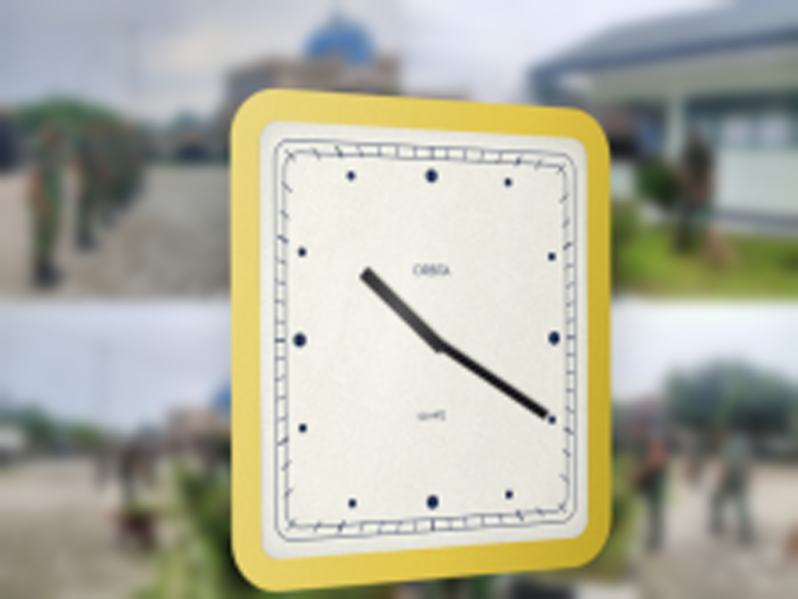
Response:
10.20
